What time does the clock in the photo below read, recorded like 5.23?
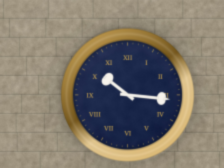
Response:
10.16
